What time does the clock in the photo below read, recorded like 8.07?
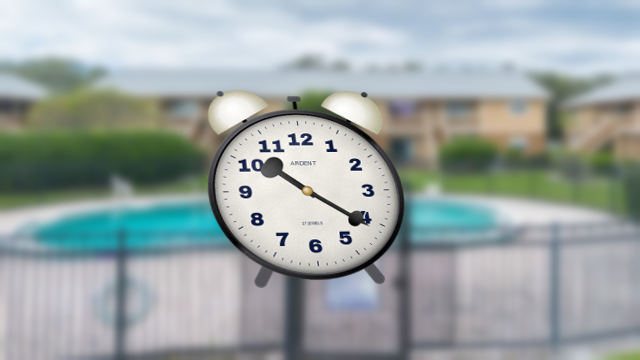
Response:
10.21
